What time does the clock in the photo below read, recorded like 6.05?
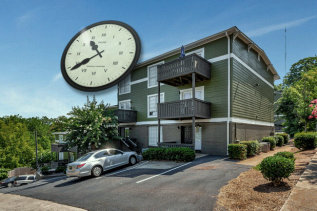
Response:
10.39
